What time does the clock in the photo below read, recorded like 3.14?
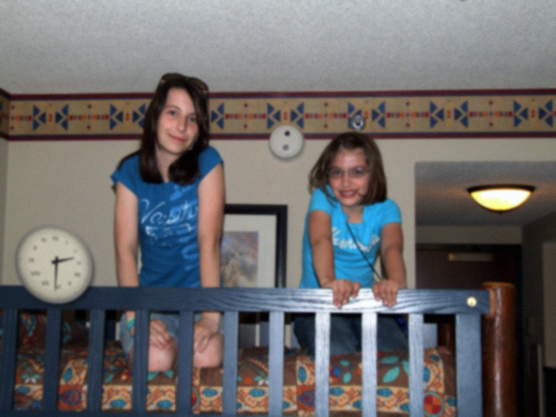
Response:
2.31
